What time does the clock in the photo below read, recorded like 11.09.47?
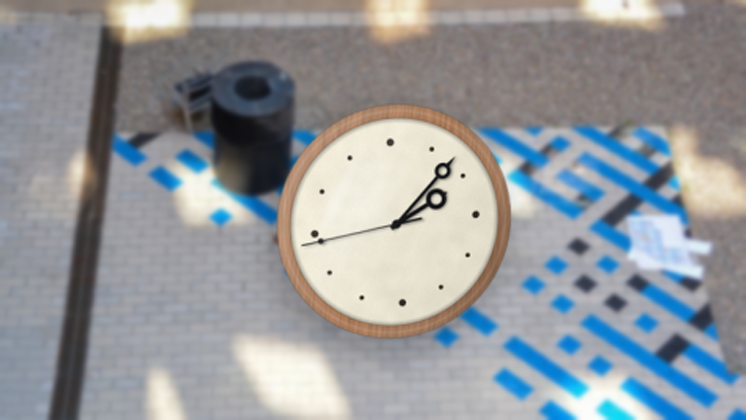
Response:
2.07.44
